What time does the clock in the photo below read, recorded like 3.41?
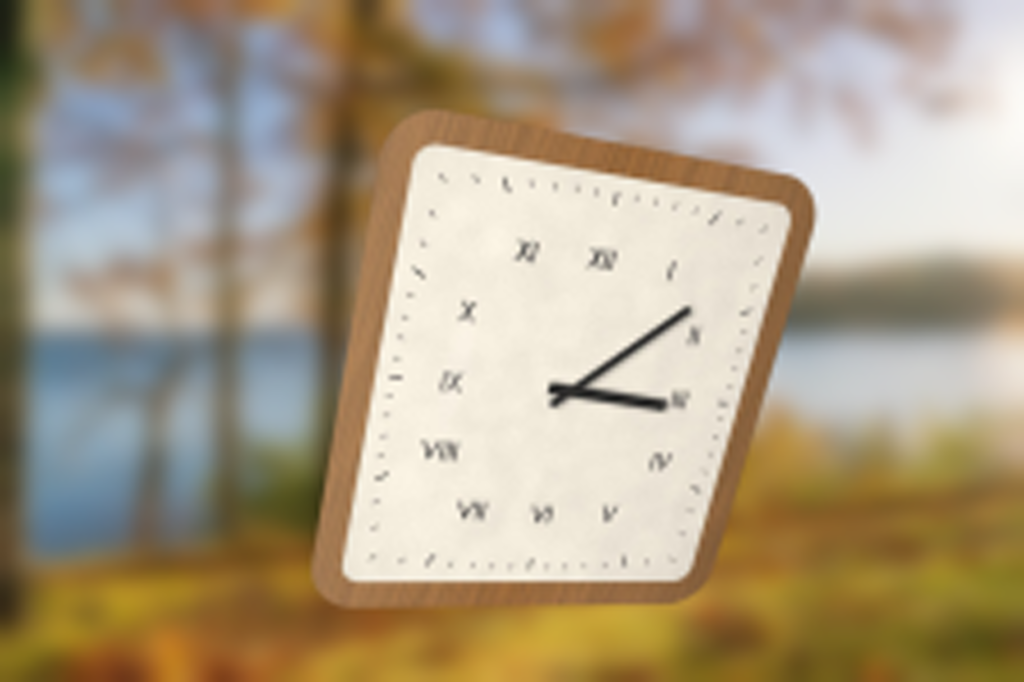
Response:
3.08
